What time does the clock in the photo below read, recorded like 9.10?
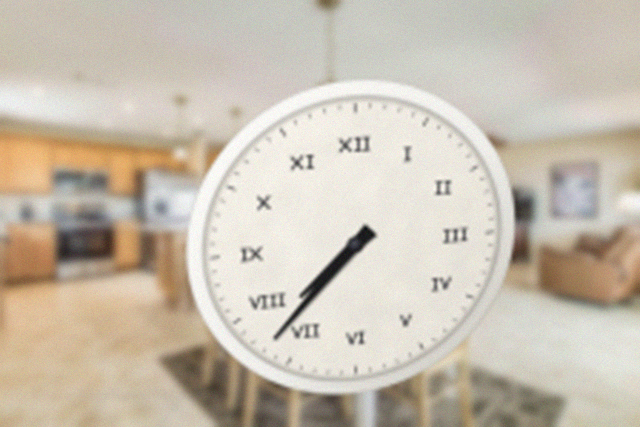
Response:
7.37
